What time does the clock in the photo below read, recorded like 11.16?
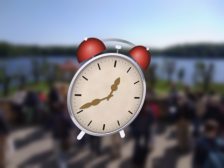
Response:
12.41
